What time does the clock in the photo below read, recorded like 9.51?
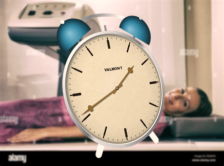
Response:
1.41
